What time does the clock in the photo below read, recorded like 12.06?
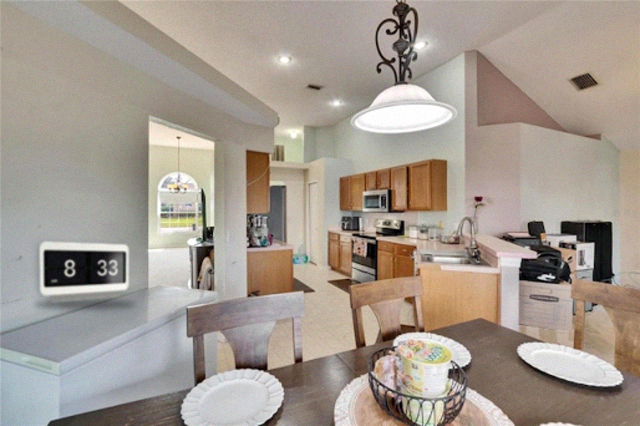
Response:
8.33
